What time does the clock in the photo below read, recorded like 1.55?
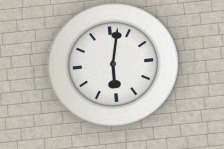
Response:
6.02
